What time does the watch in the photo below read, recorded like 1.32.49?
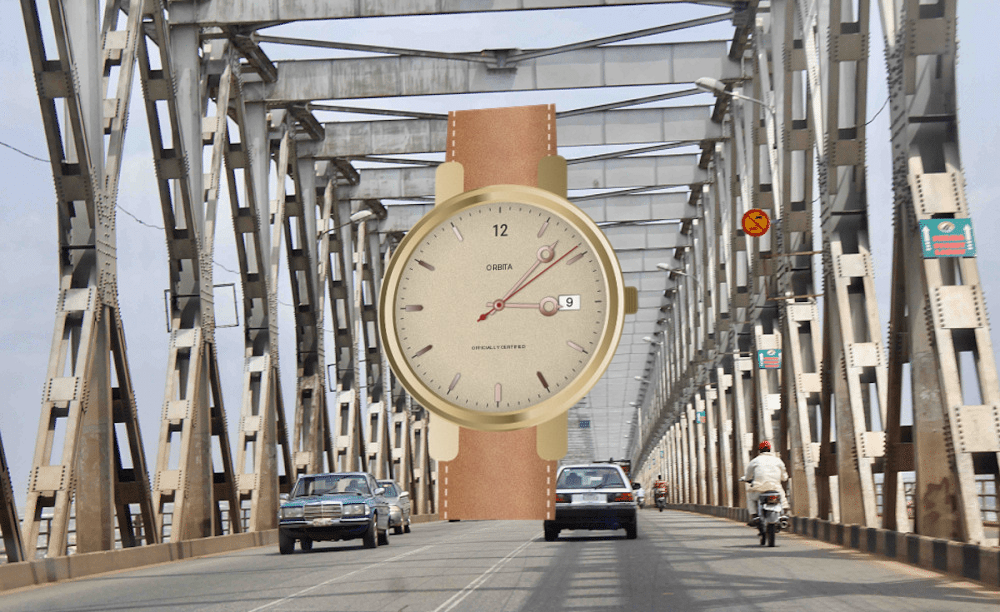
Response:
3.07.09
